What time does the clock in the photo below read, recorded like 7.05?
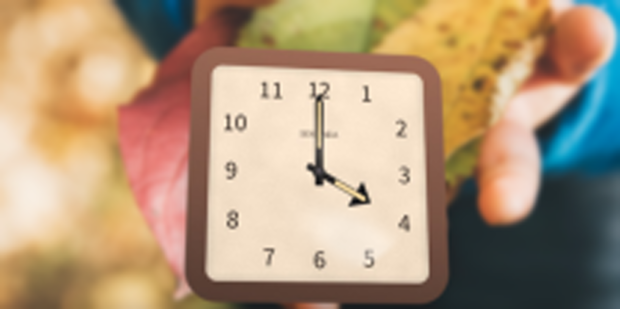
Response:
4.00
